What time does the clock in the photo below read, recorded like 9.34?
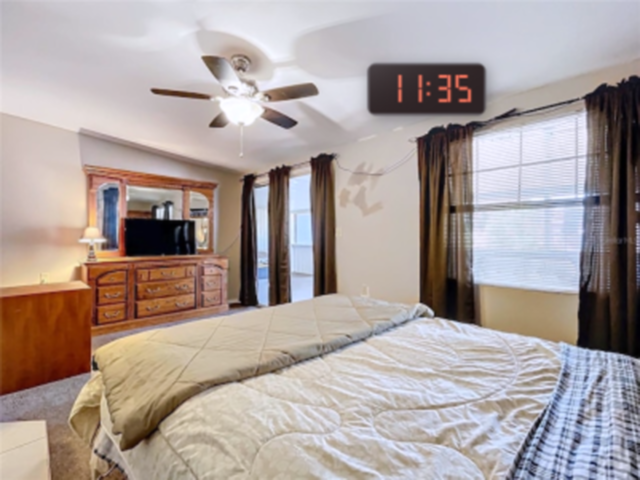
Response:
11.35
